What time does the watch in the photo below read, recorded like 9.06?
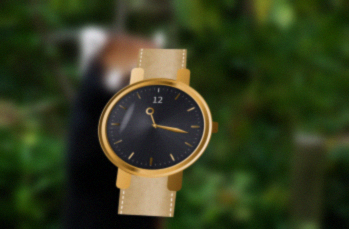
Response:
11.17
